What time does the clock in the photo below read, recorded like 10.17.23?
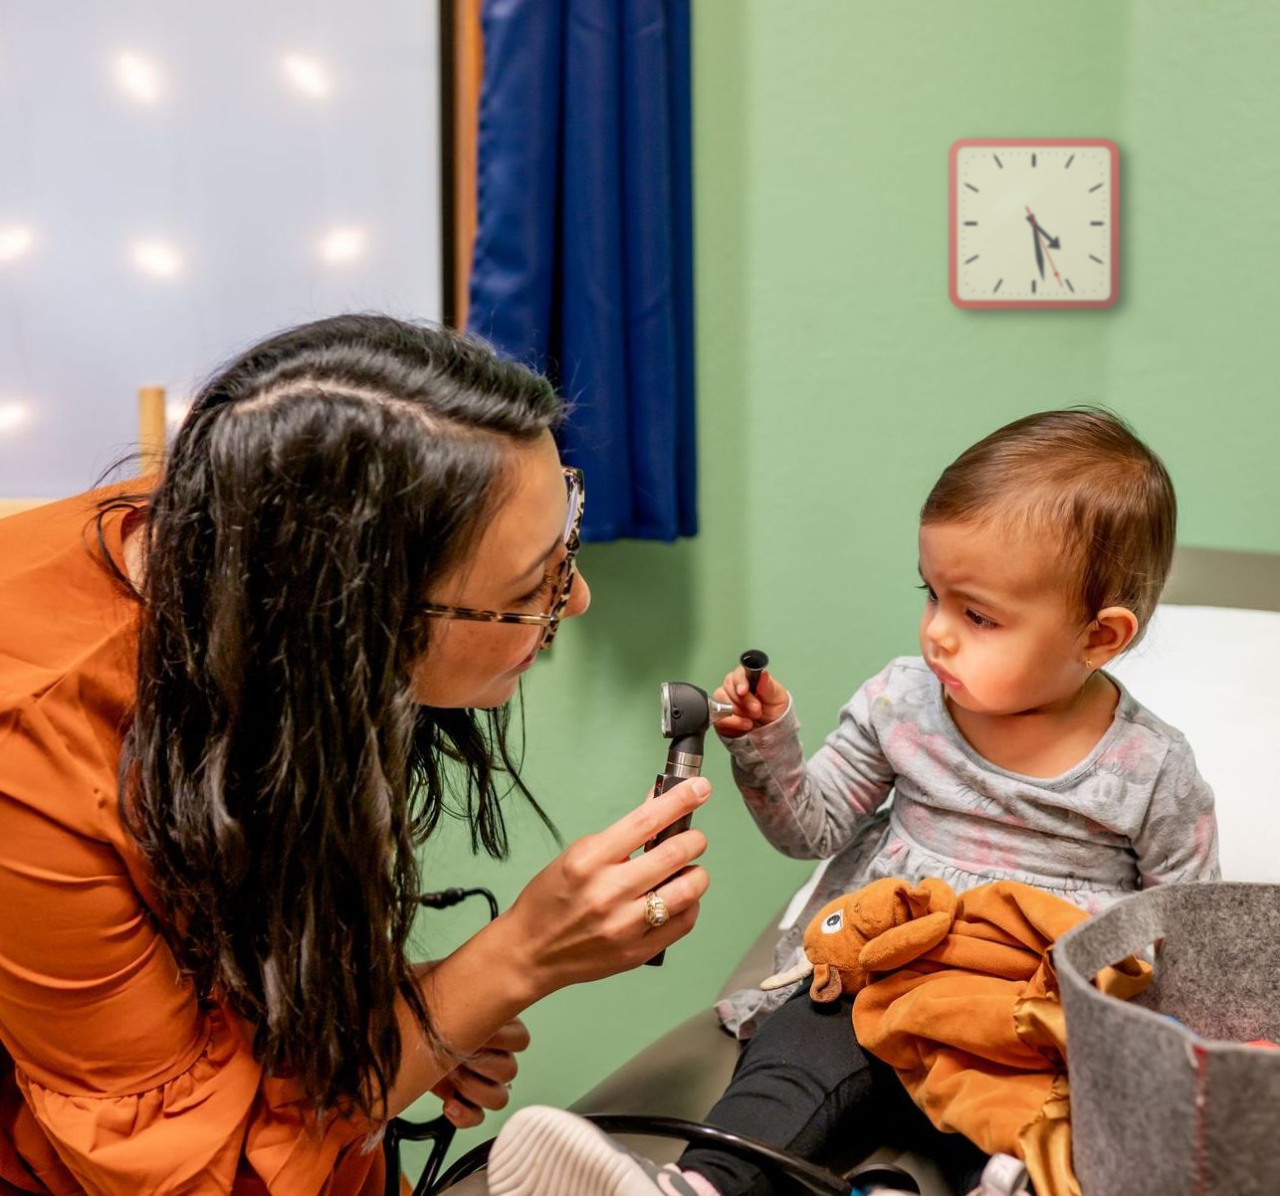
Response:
4.28.26
